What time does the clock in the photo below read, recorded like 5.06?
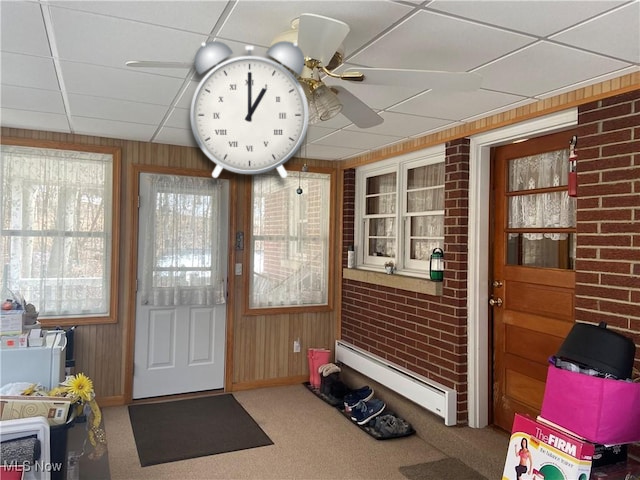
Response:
1.00
